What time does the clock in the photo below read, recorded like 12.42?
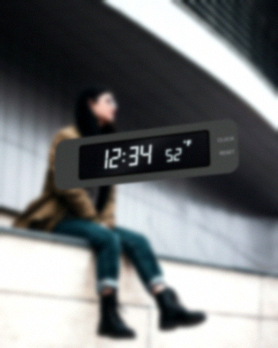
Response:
12.34
